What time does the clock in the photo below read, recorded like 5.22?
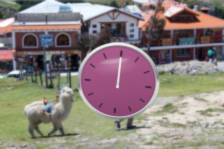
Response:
12.00
